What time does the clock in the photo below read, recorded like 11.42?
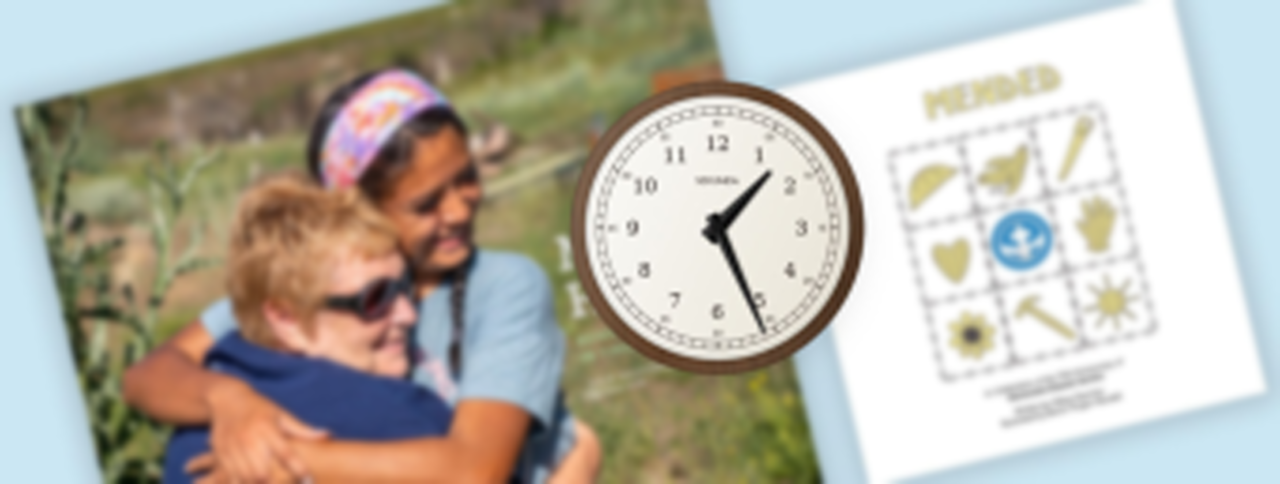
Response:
1.26
